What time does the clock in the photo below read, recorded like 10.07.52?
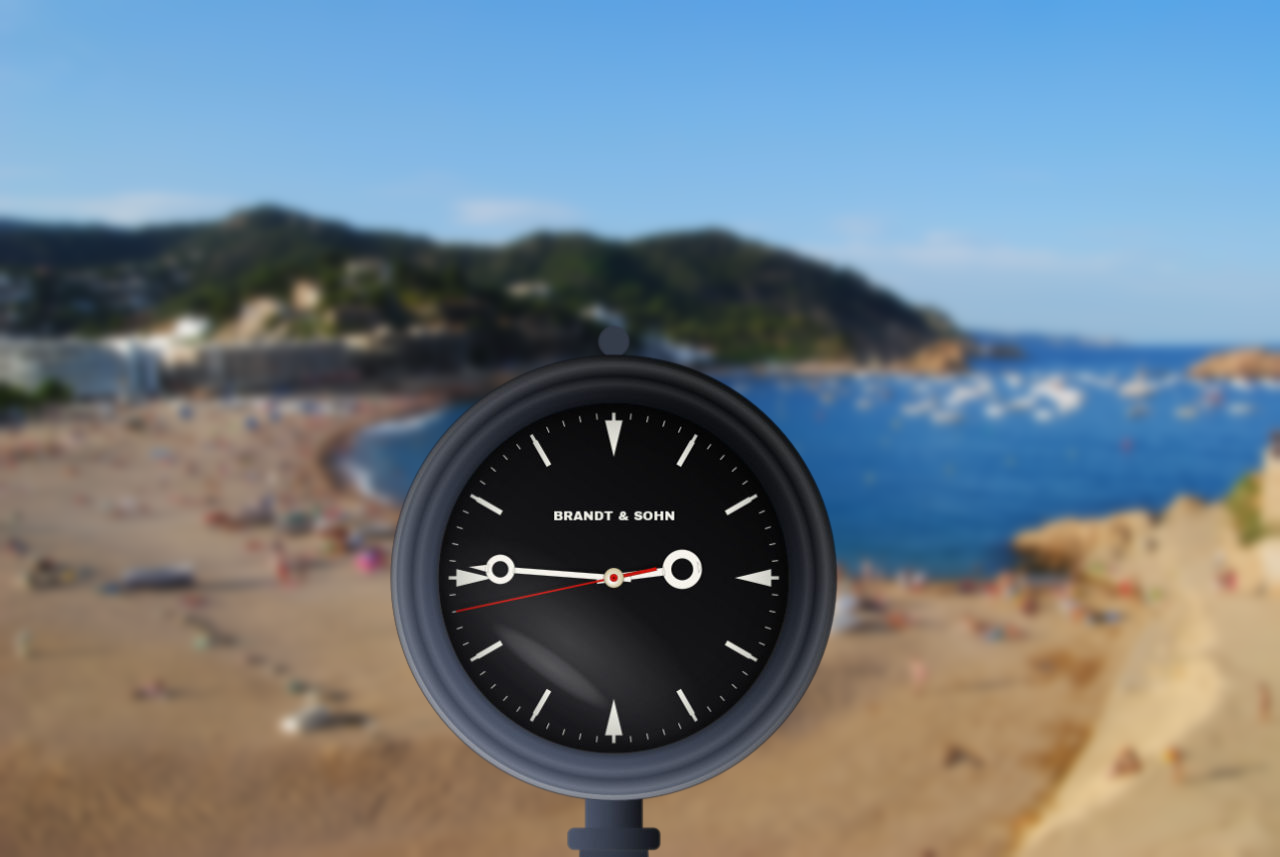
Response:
2.45.43
